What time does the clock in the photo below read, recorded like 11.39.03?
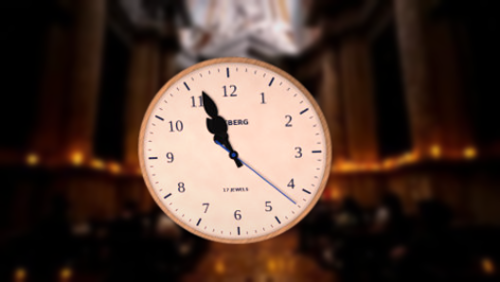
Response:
10.56.22
